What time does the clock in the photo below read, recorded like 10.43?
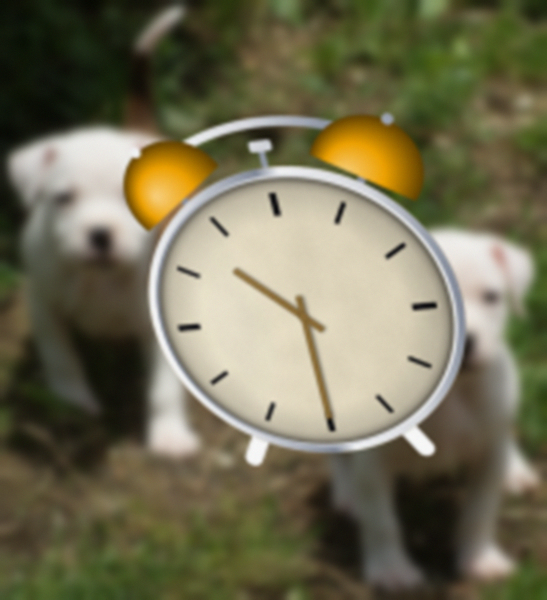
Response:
10.30
